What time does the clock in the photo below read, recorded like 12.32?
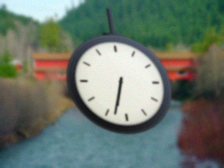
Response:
6.33
